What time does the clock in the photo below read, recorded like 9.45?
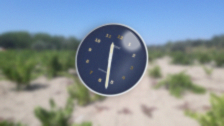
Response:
11.27
